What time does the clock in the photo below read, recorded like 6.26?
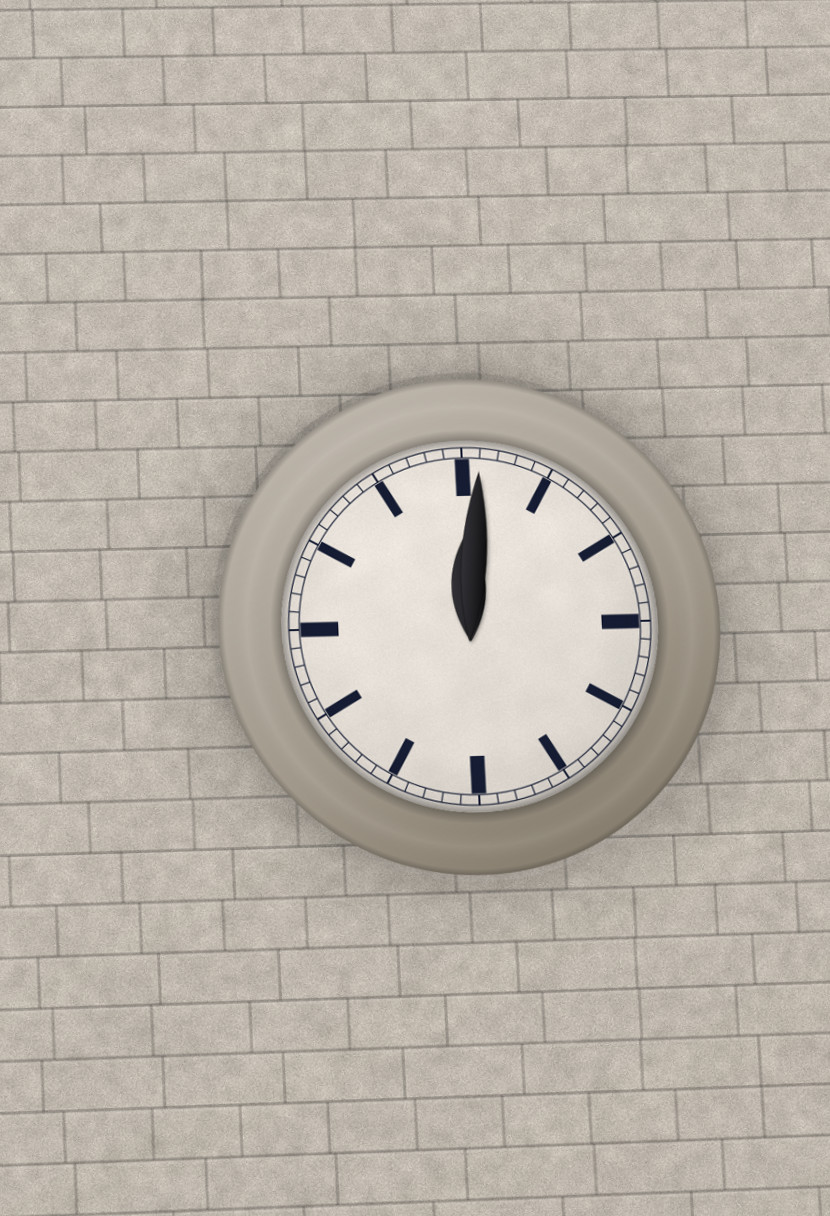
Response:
12.01
